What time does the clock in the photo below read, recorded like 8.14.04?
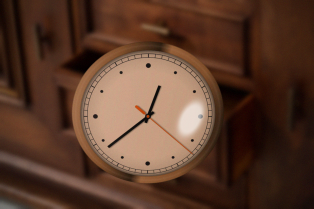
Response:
12.38.22
